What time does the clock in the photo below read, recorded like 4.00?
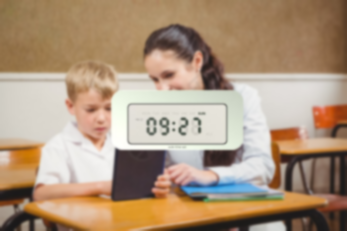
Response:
9.27
